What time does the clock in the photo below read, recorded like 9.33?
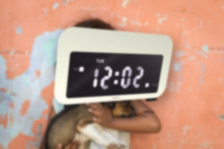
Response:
12.02
